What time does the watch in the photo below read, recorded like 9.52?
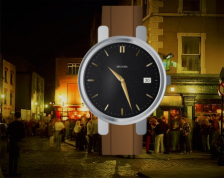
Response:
10.27
